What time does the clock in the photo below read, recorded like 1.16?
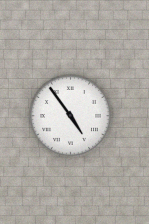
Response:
4.54
